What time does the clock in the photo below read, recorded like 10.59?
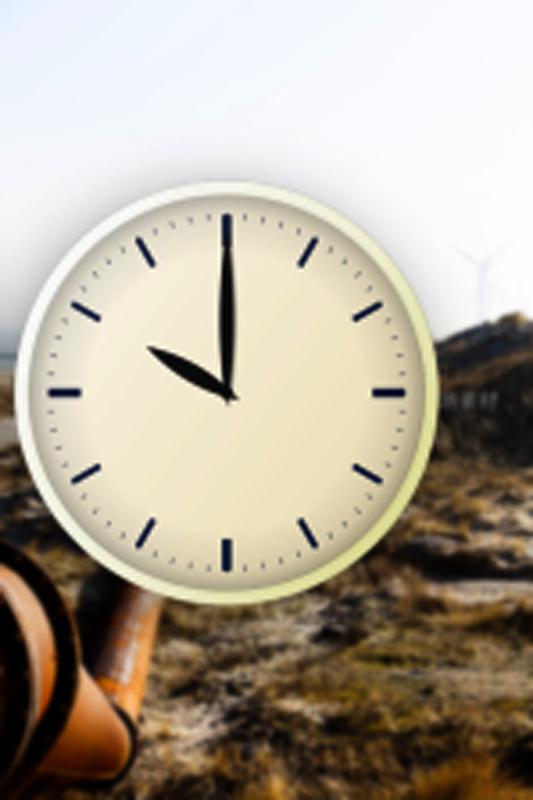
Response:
10.00
